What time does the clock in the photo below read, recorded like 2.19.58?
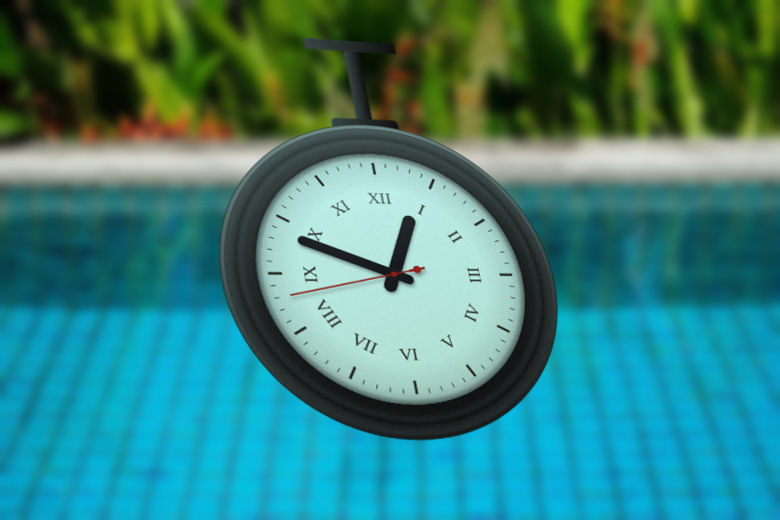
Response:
12.48.43
